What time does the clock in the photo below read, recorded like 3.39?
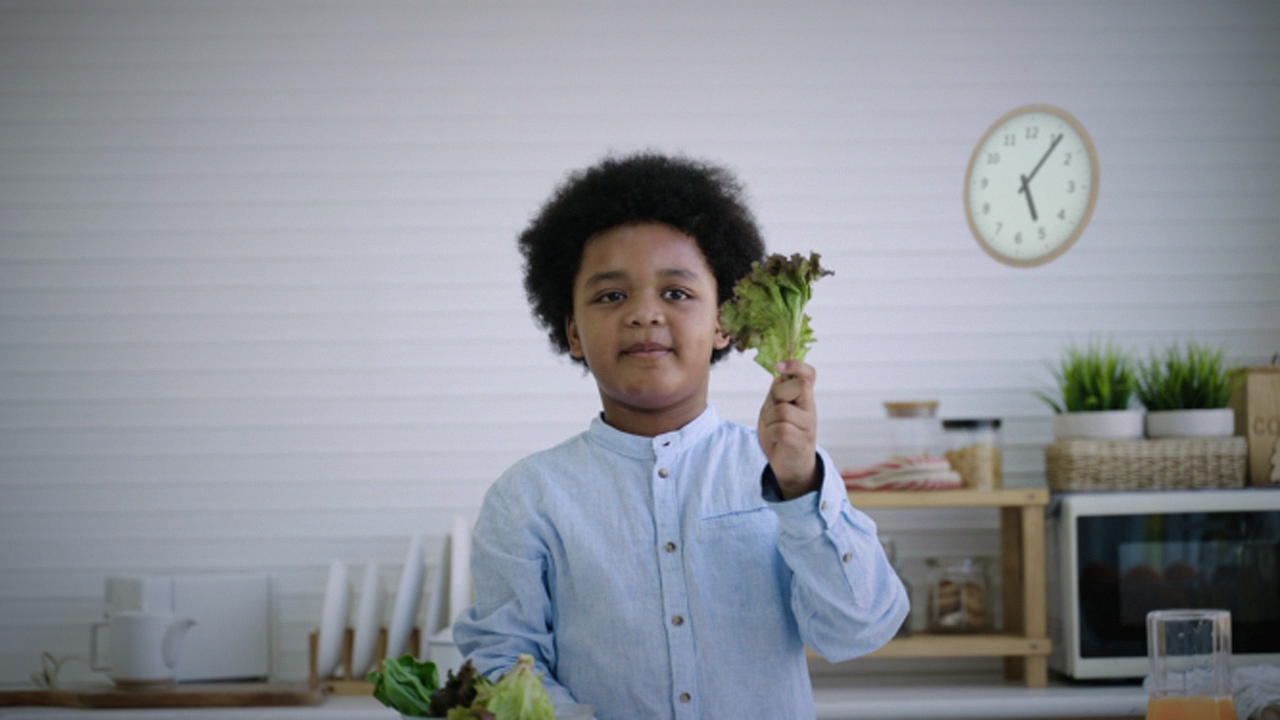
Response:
5.06
